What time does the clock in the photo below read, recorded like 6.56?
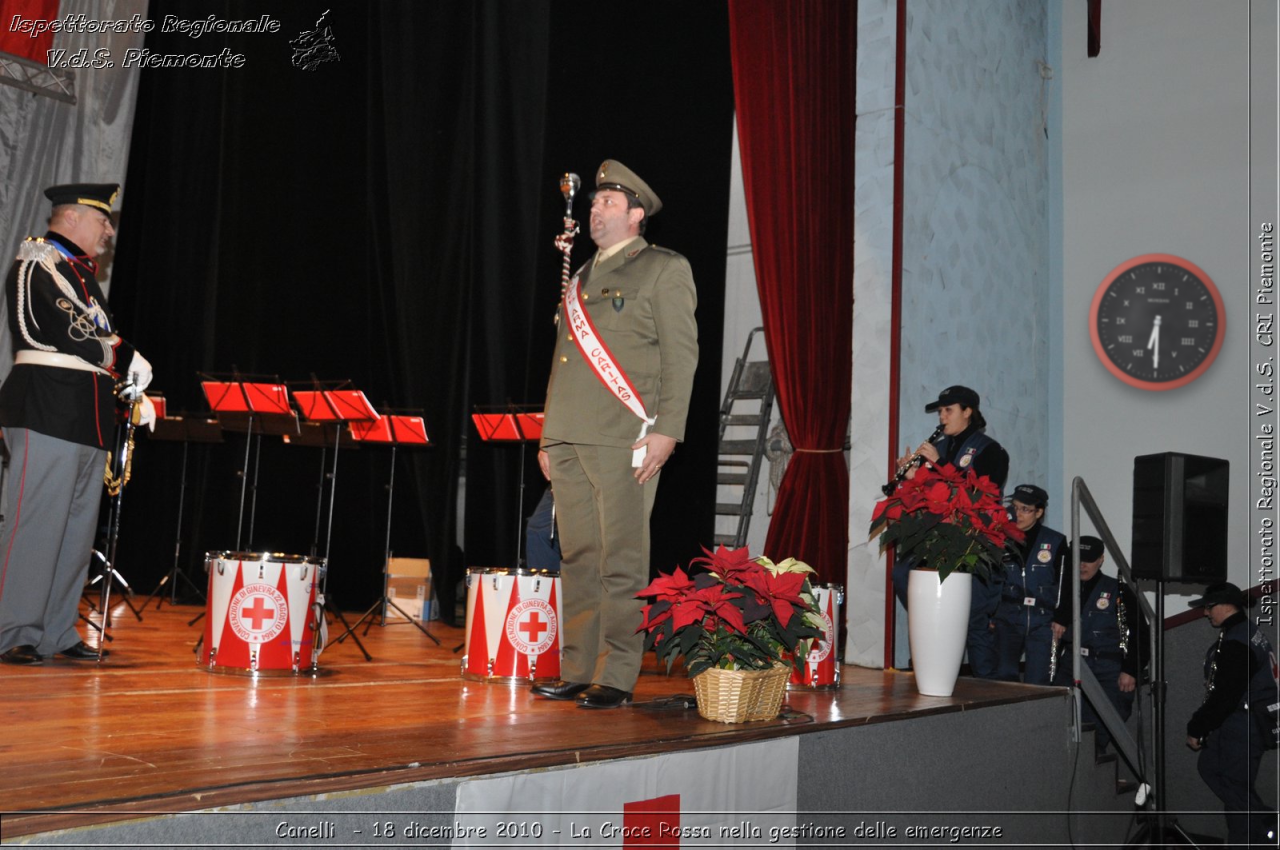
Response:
6.30
